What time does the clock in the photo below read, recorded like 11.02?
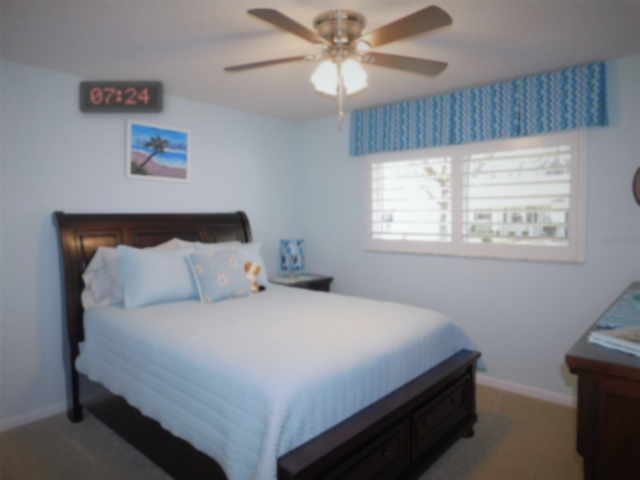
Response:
7.24
